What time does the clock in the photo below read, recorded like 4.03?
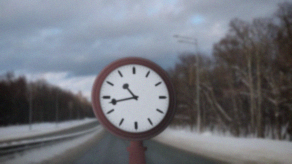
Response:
10.43
